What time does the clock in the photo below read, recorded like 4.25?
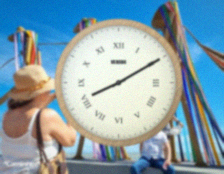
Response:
8.10
